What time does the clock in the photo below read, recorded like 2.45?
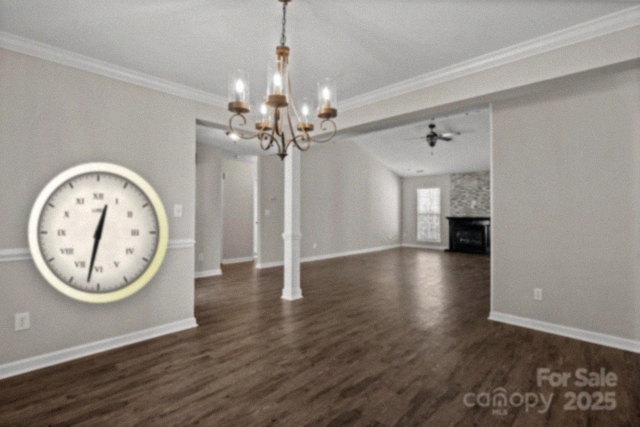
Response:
12.32
